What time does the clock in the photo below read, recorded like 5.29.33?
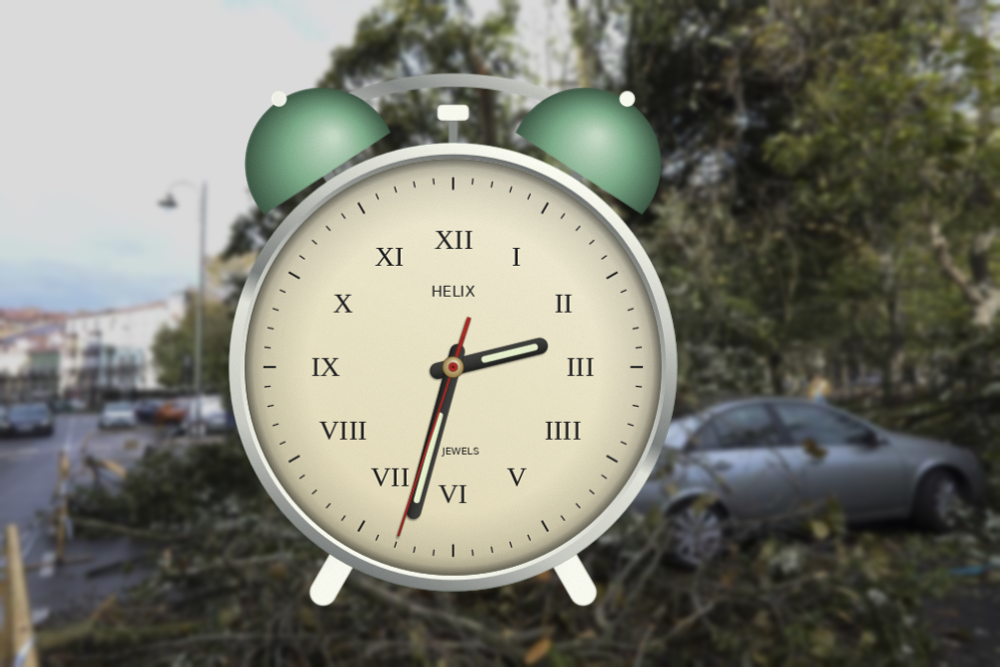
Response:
2.32.33
